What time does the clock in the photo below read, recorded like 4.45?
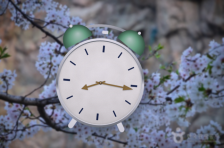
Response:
8.16
